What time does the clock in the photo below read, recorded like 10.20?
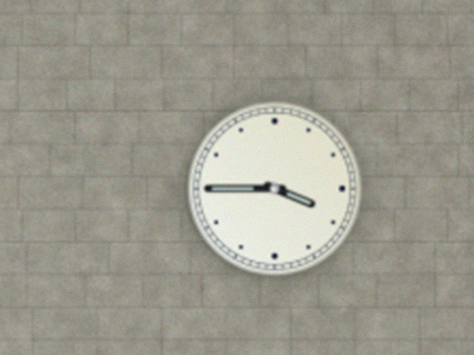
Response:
3.45
